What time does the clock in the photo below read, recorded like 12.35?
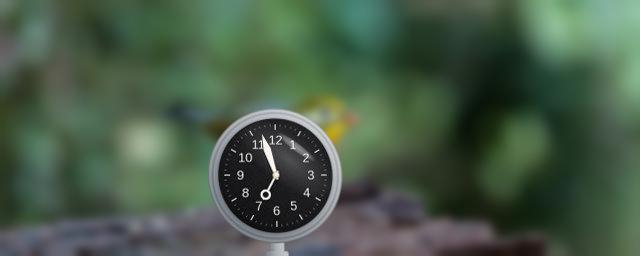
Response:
6.57
